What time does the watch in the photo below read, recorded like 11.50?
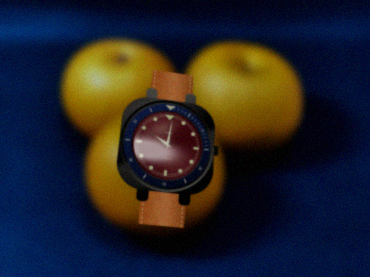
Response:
10.01
